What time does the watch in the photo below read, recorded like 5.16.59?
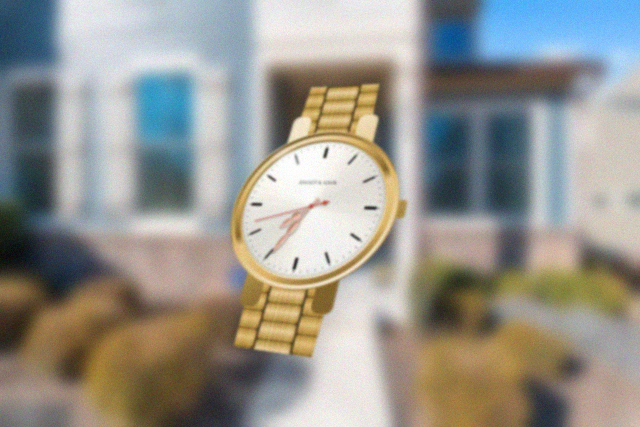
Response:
7.34.42
